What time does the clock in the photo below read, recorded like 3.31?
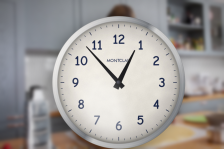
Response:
12.53
